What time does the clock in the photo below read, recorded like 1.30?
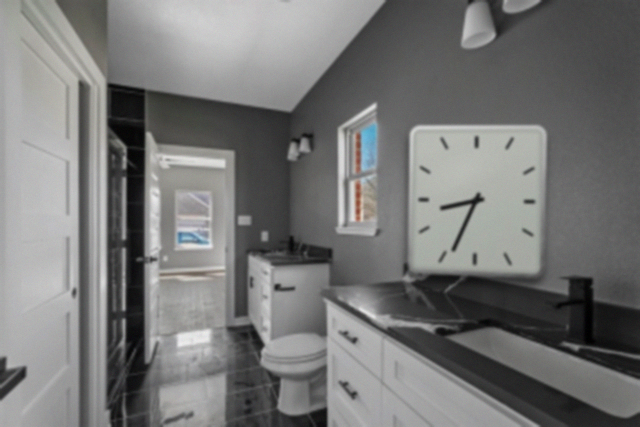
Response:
8.34
